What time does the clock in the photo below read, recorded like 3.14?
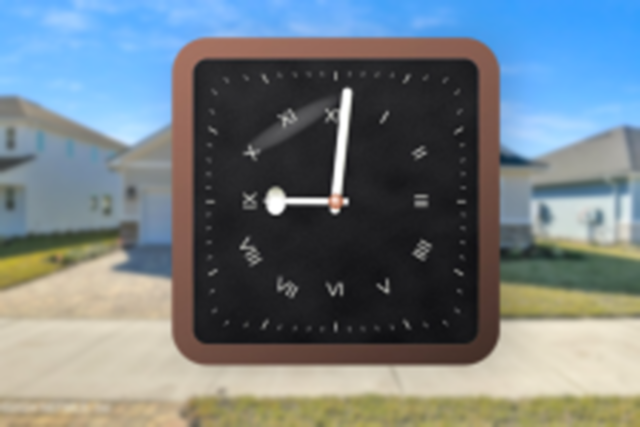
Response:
9.01
